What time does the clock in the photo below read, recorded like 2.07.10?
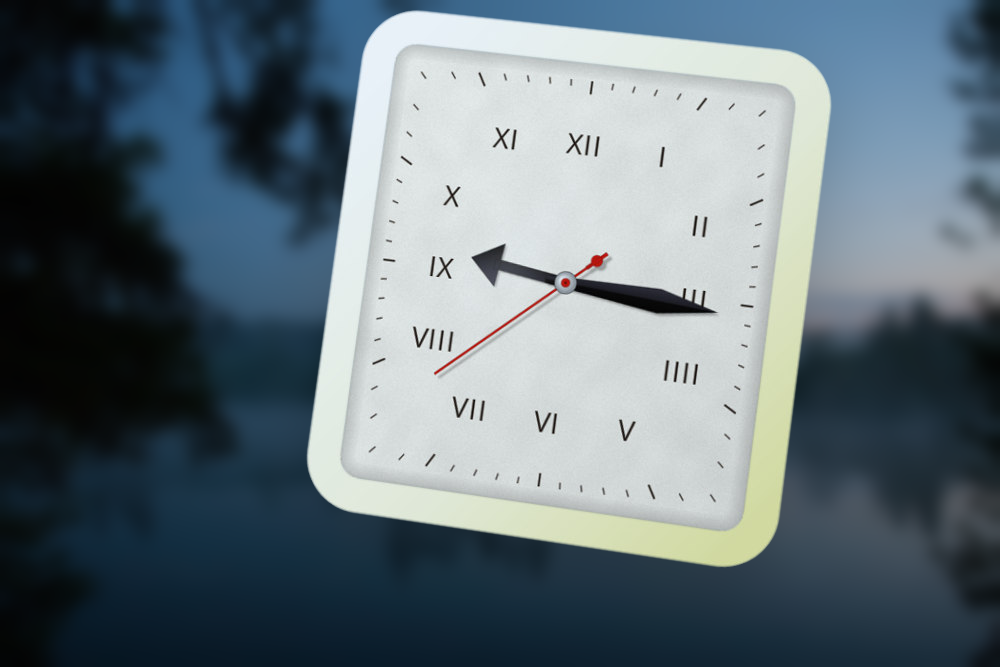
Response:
9.15.38
